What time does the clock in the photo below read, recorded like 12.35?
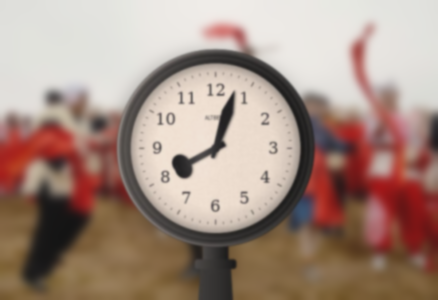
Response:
8.03
